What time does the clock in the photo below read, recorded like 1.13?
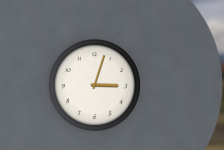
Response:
3.03
